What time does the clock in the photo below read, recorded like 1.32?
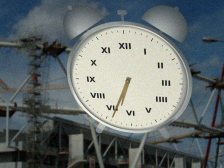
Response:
6.34
